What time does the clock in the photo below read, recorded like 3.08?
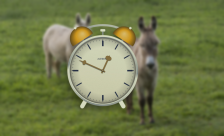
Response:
12.49
